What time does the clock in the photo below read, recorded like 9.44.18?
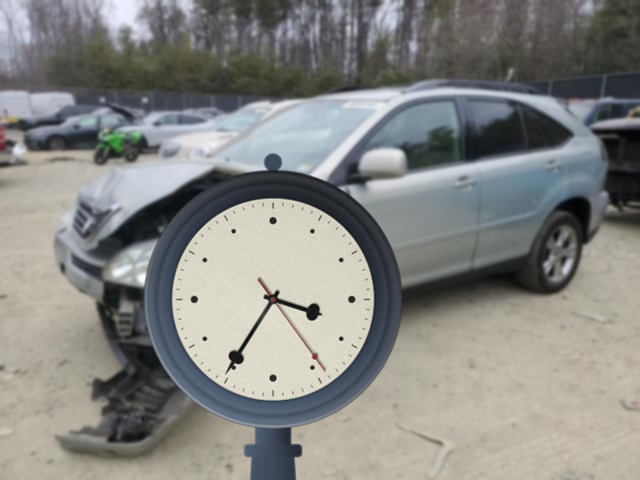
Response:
3.35.24
